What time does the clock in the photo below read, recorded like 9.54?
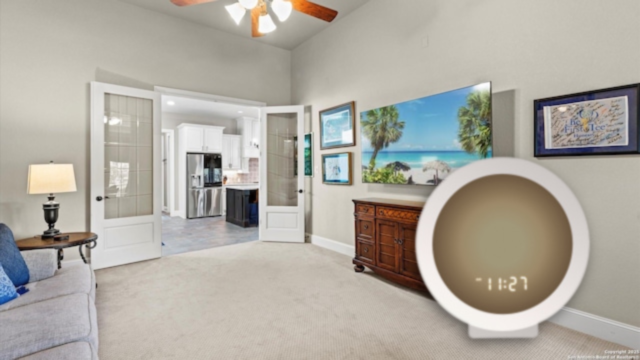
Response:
11.27
